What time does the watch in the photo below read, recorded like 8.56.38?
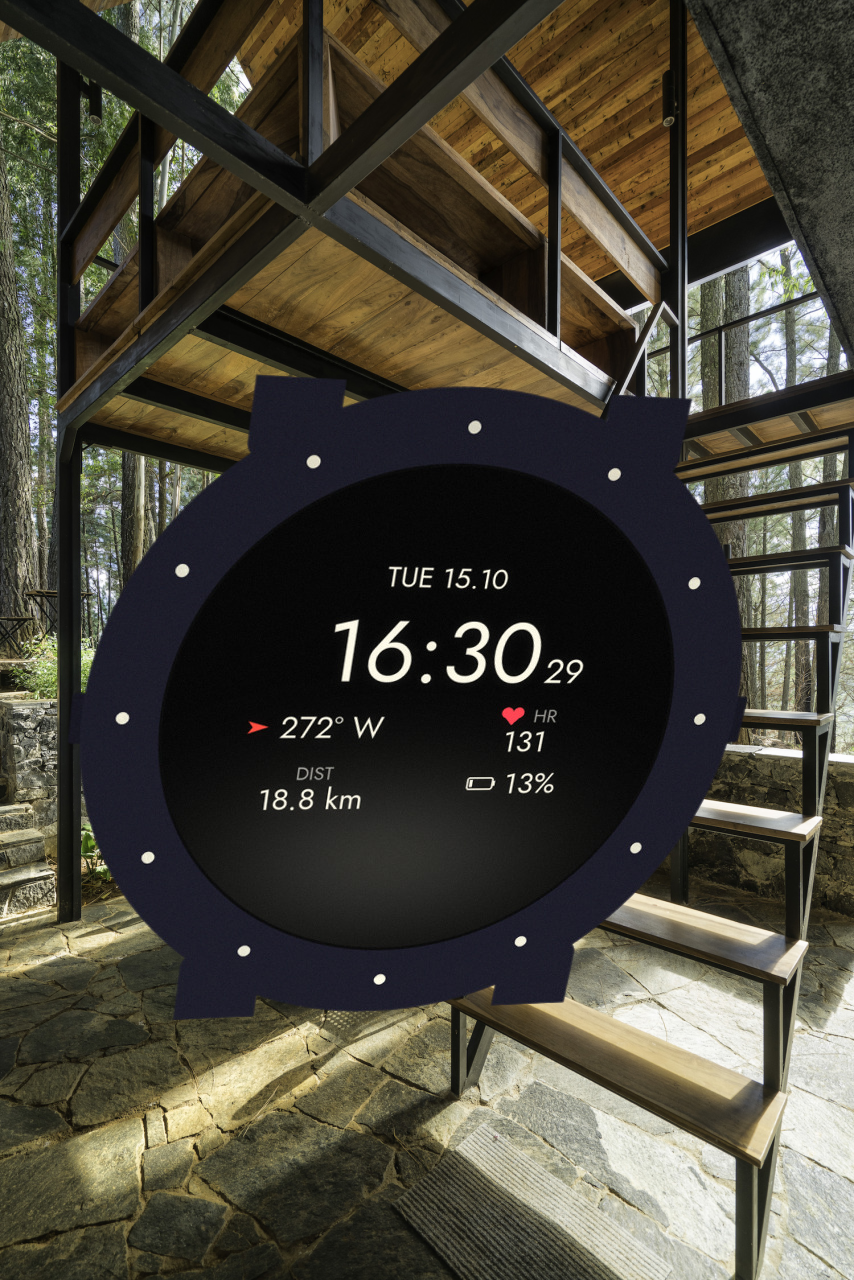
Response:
16.30.29
